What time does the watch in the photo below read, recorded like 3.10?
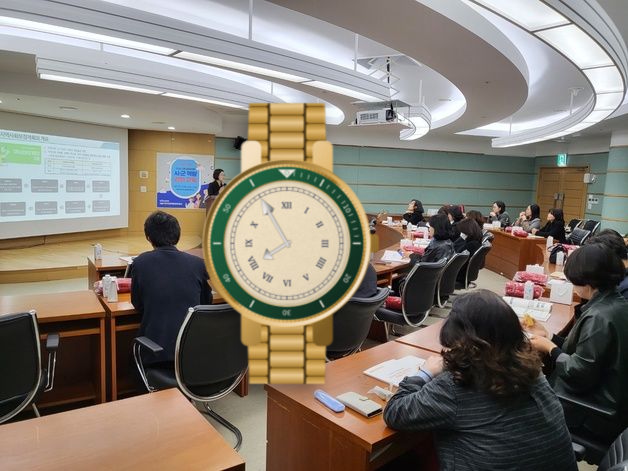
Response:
7.55
